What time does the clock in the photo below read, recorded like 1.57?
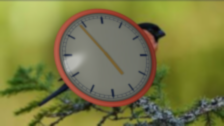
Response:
4.54
